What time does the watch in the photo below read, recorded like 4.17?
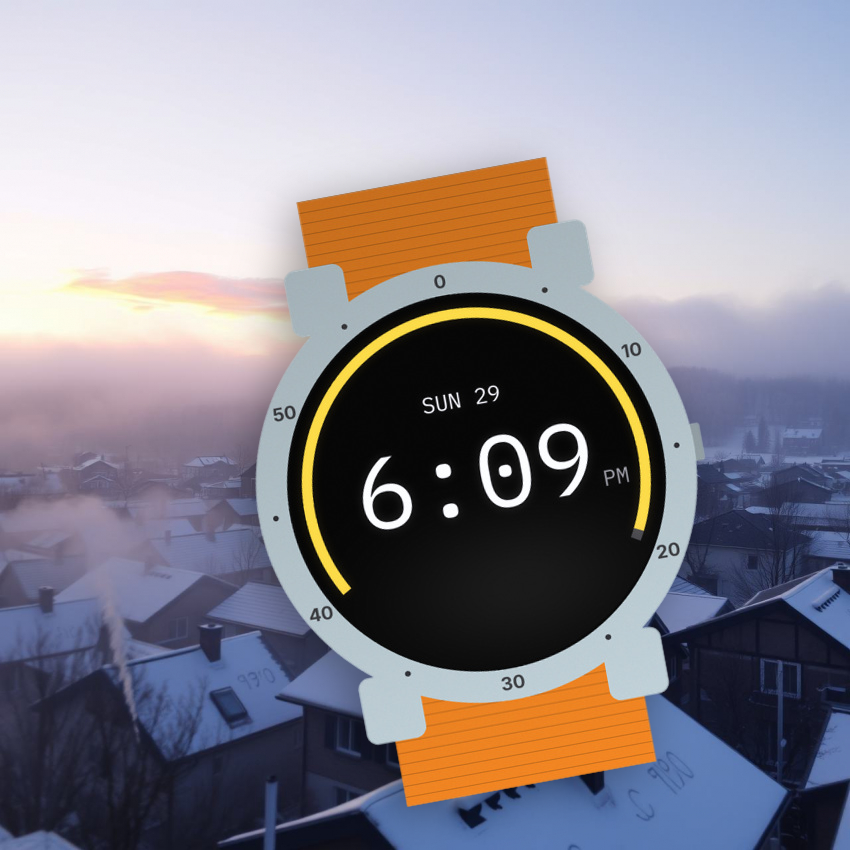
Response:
6.09
